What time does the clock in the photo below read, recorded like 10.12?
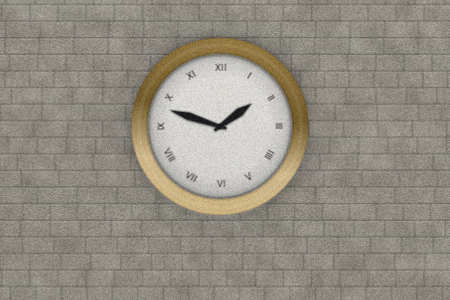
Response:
1.48
